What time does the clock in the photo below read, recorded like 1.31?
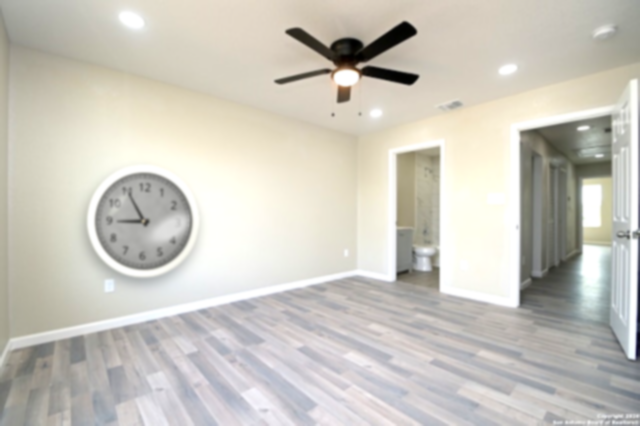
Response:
8.55
